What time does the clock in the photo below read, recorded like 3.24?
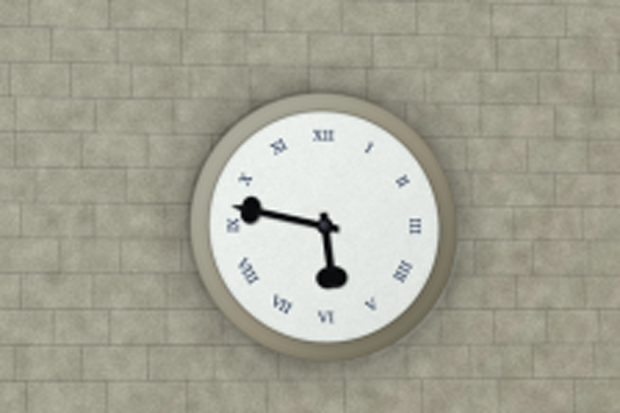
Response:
5.47
